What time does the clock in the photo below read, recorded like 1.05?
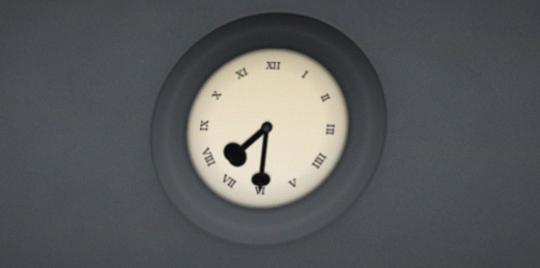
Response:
7.30
